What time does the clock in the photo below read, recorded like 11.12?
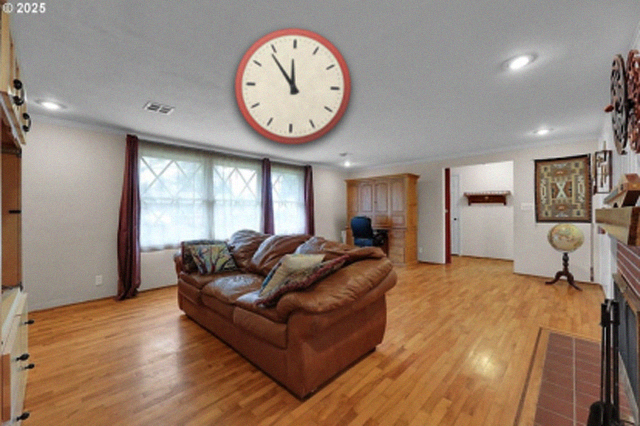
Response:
11.54
